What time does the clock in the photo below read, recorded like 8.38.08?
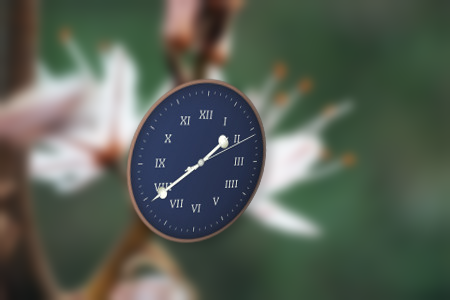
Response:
1.39.11
